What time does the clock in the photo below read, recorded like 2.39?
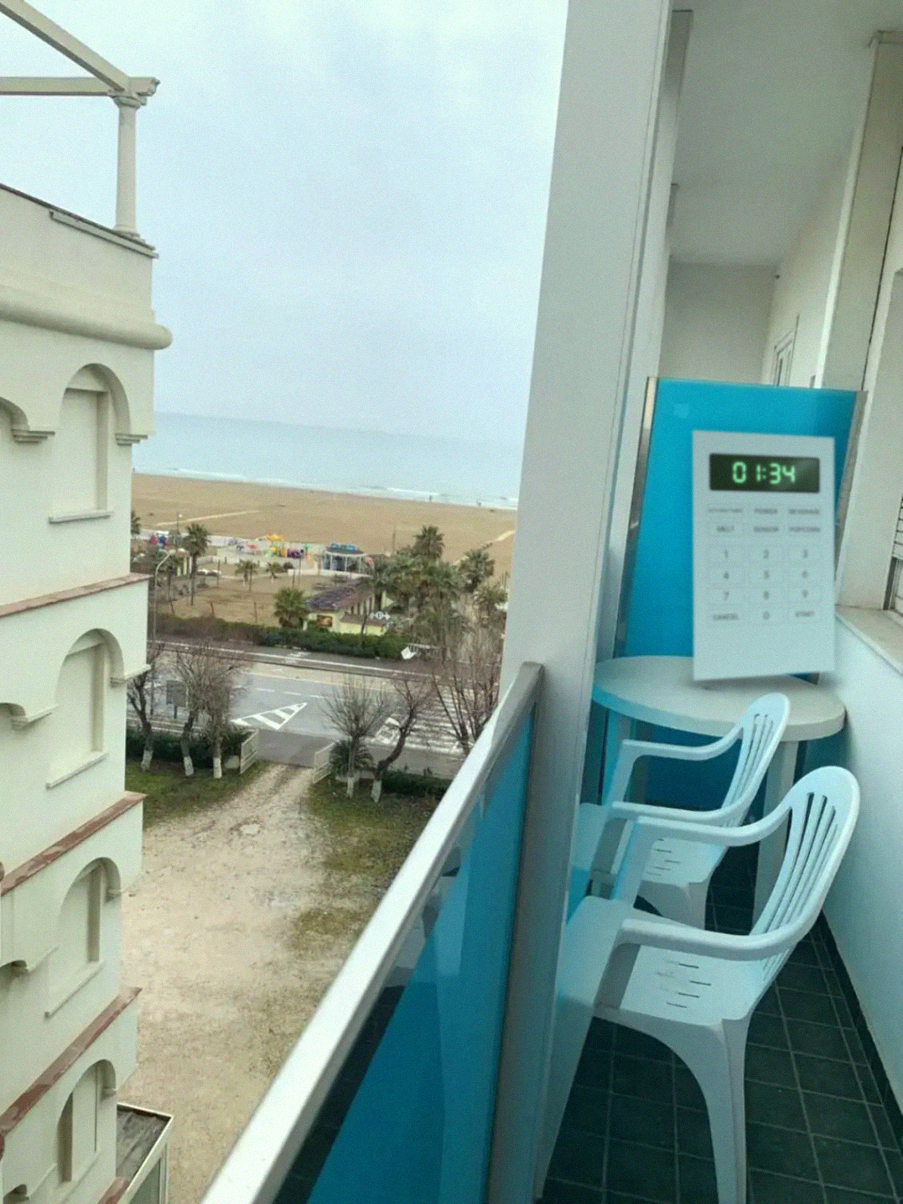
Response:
1.34
